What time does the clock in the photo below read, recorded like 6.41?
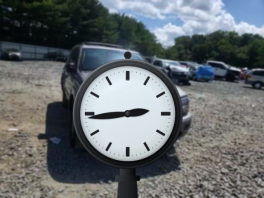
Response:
2.44
